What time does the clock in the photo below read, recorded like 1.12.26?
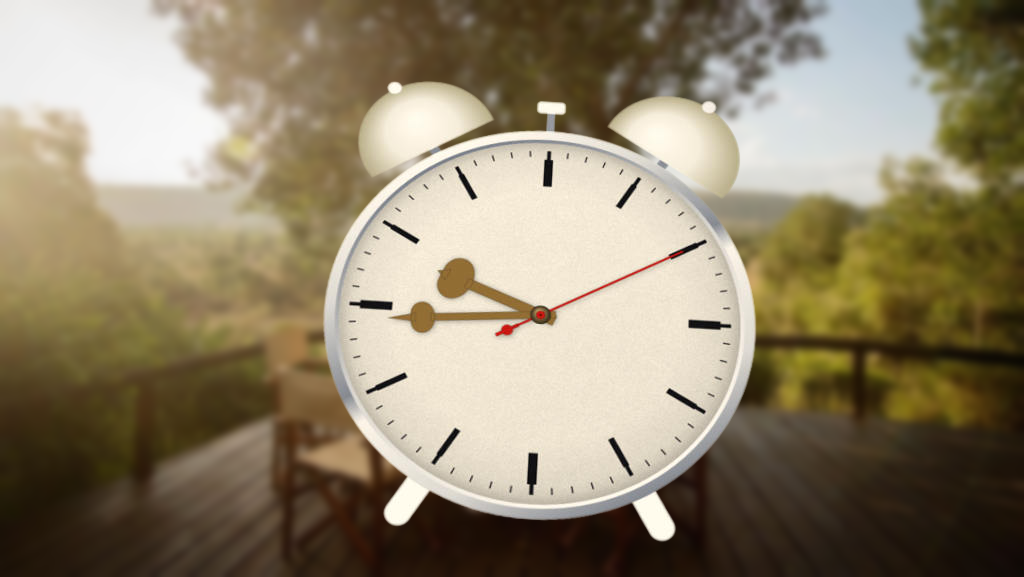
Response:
9.44.10
